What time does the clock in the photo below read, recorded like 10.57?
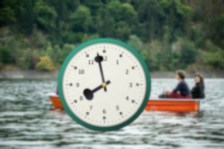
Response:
7.58
